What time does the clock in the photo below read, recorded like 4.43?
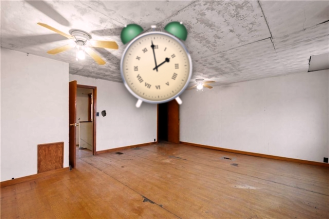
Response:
1.59
